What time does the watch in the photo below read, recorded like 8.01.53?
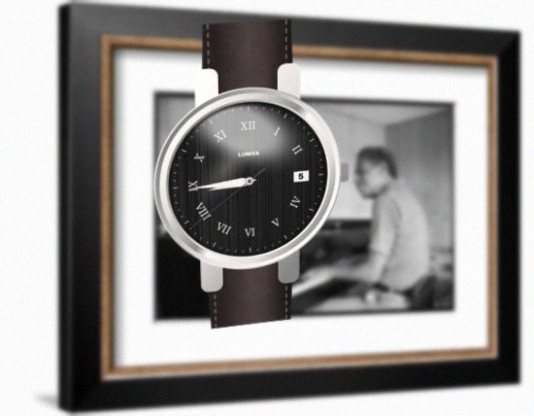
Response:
8.44.39
